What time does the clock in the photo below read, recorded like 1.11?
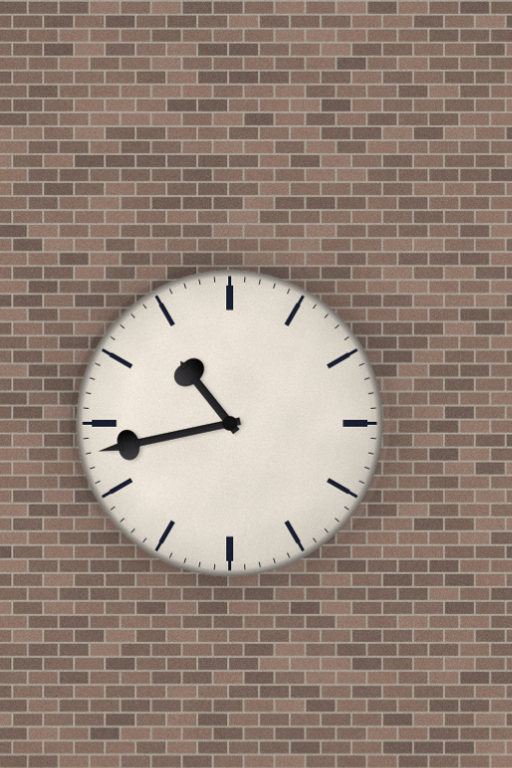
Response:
10.43
